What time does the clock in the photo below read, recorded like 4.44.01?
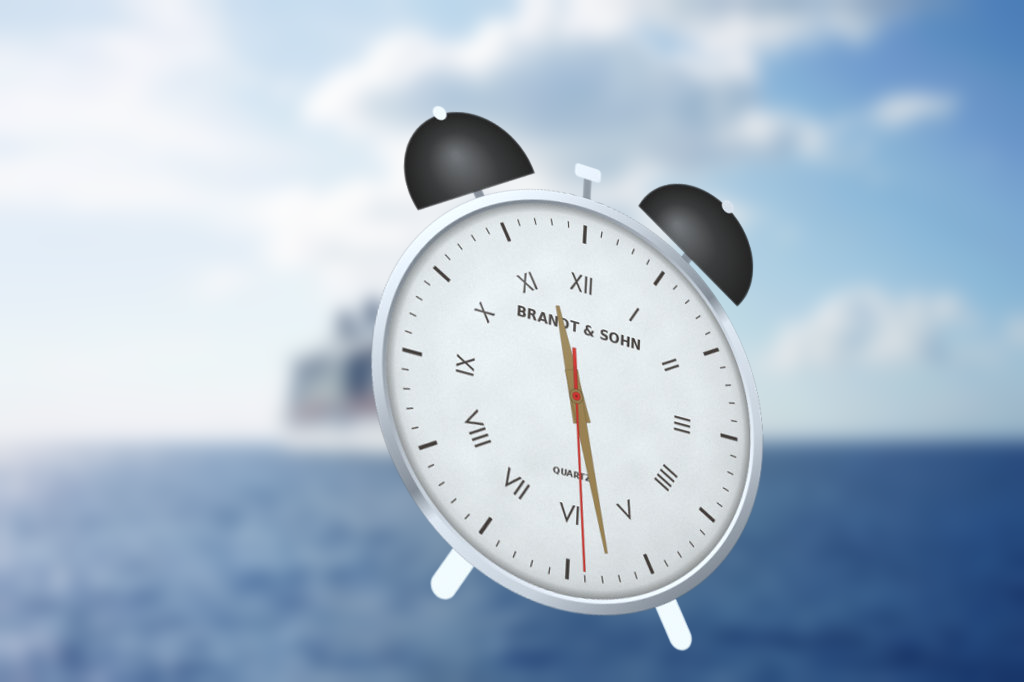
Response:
11.27.29
